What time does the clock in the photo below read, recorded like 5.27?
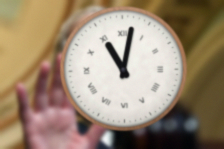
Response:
11.02
